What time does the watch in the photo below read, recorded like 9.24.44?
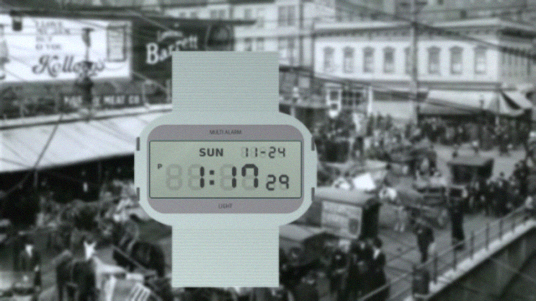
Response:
1.17.29
